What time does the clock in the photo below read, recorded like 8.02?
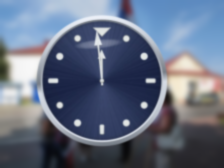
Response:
11.59
